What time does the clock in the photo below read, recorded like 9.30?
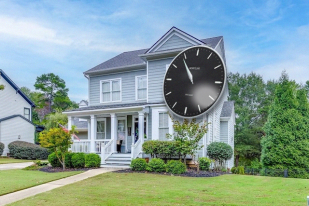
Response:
10.54
